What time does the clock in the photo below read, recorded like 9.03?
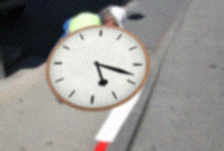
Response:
5.18
